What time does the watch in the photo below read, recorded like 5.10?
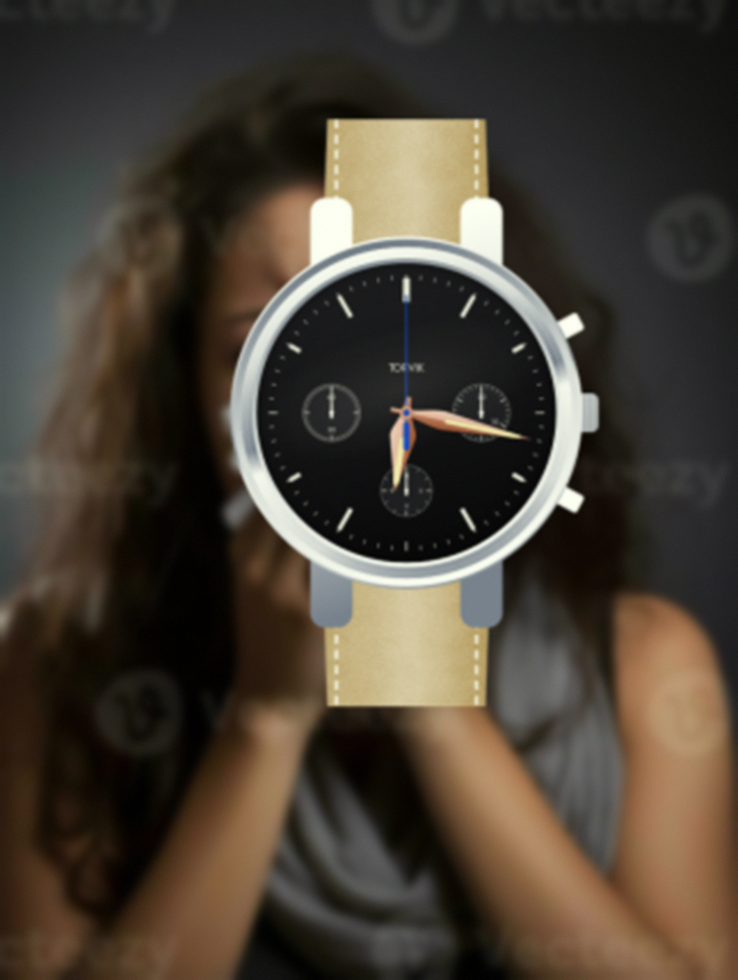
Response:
6.17
